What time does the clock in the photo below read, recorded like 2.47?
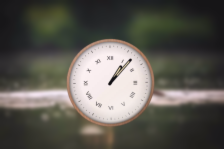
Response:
1.07
